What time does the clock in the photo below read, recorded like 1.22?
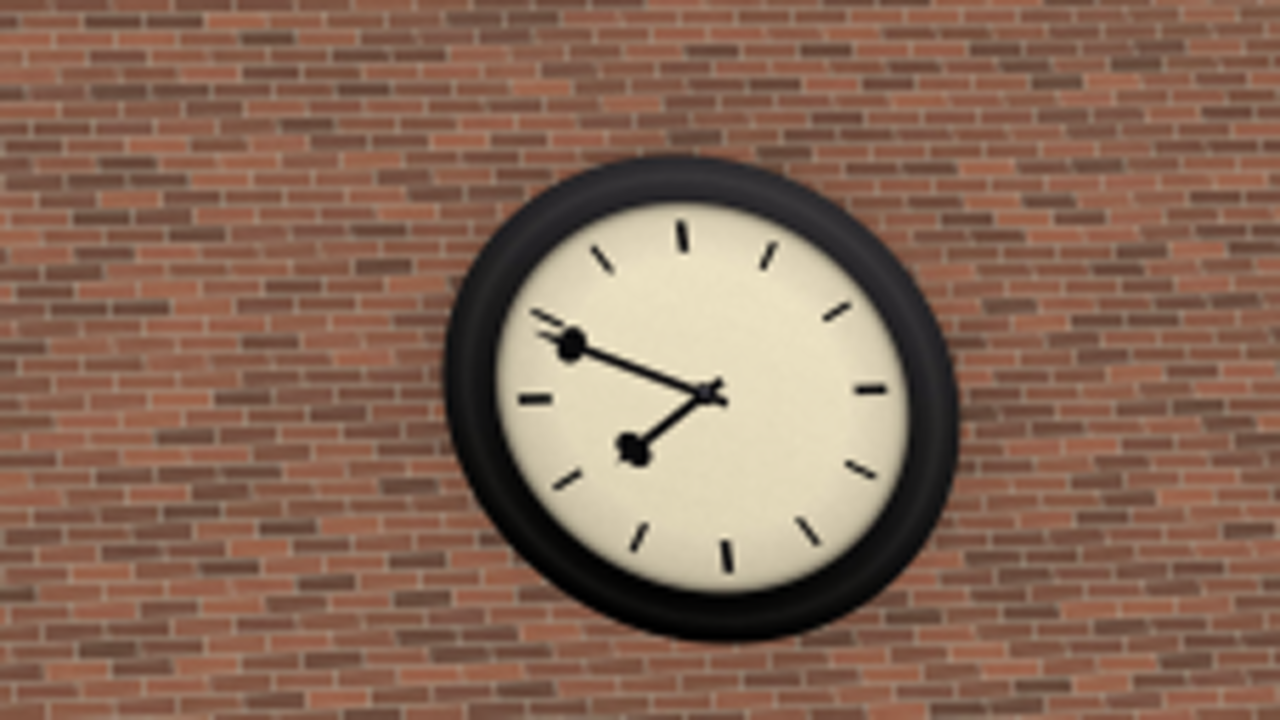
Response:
7.49
